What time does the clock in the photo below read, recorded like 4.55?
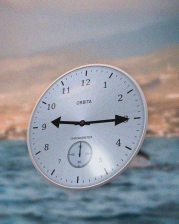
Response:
9.15
